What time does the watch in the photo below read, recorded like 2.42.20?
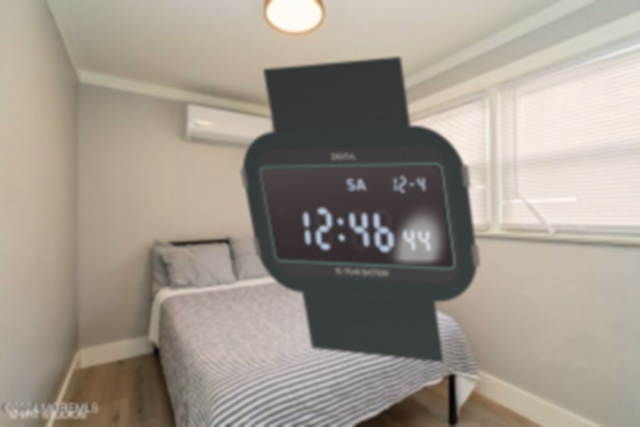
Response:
12.46.44
